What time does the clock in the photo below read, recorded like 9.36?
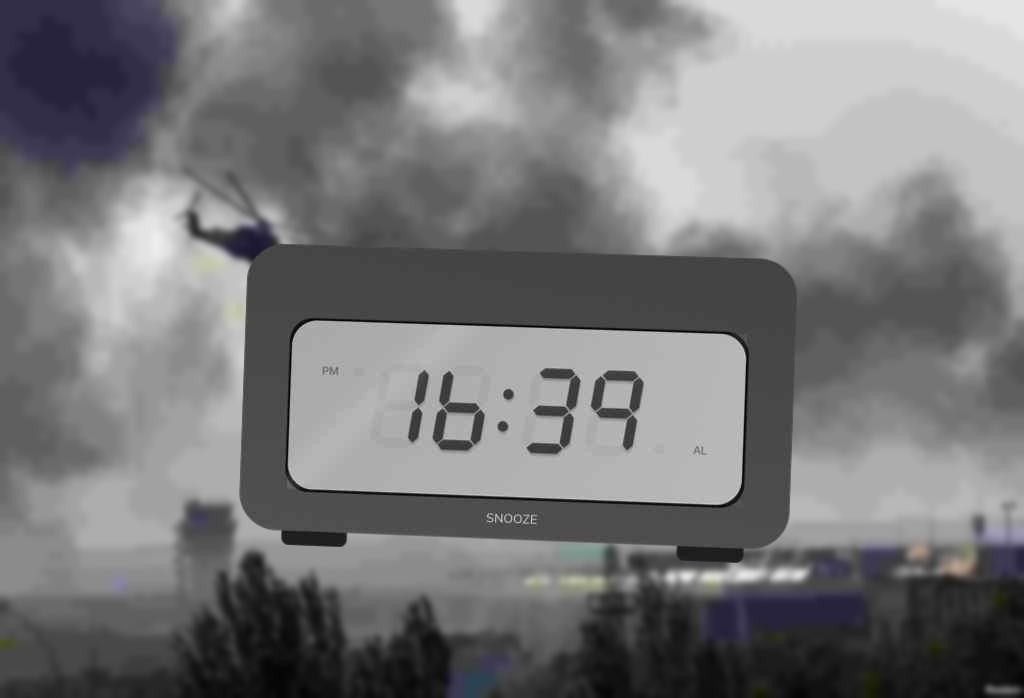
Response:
16.39
